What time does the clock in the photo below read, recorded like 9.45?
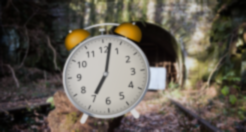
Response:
7.02
